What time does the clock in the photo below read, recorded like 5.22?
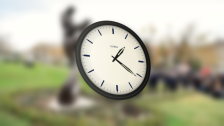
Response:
1.21
